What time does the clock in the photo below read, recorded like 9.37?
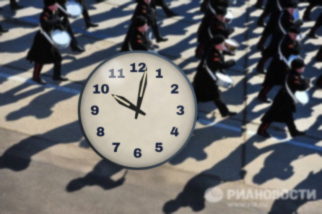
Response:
10.02
